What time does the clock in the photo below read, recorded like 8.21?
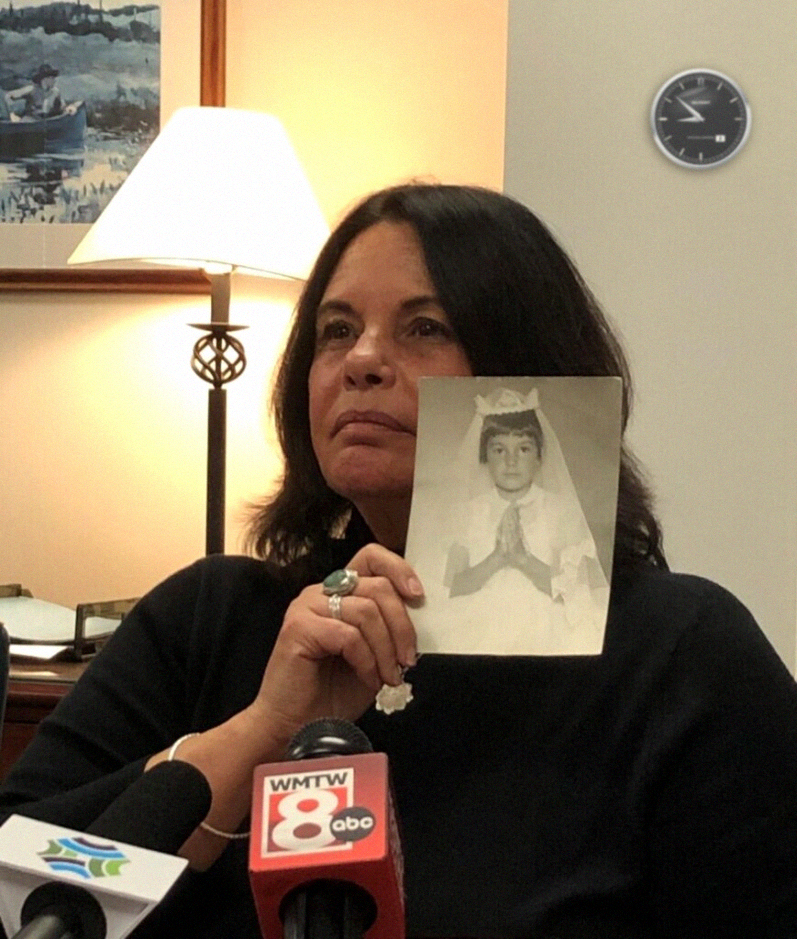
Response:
8.52
